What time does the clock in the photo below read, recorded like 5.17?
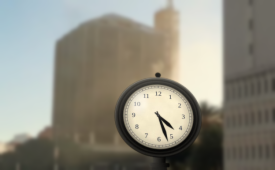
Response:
4.27
